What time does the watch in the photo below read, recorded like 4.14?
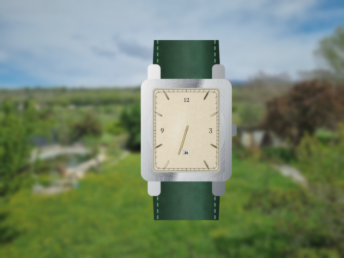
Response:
6.33
